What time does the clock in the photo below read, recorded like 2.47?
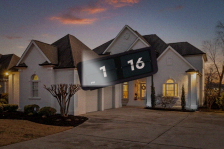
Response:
1.16
